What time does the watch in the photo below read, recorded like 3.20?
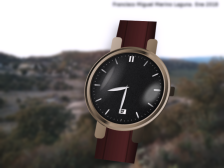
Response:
8.31
